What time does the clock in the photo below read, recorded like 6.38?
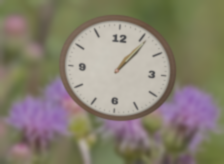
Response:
1.06
